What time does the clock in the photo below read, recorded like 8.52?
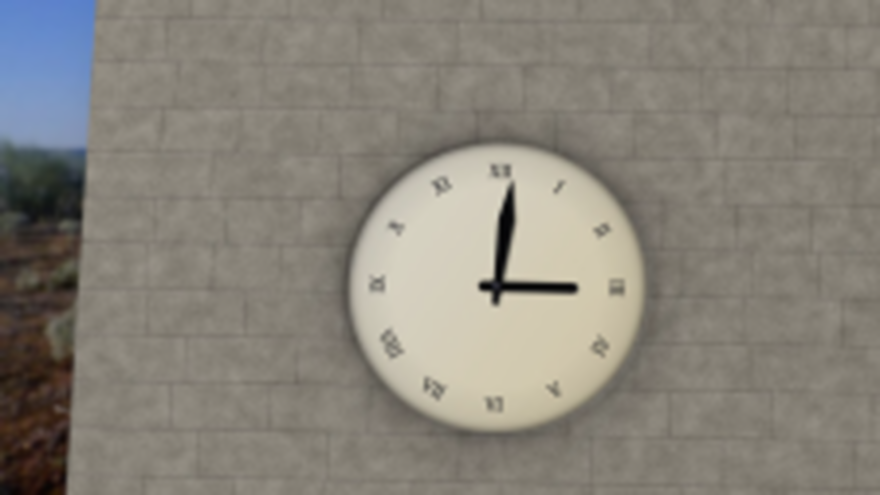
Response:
3.01
